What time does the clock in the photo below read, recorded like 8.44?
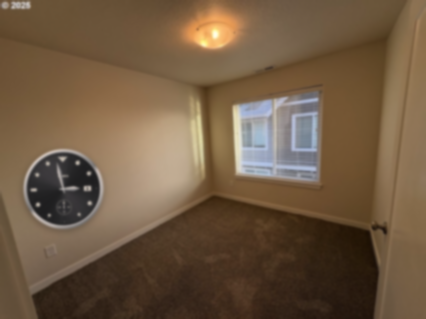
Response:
2.58
